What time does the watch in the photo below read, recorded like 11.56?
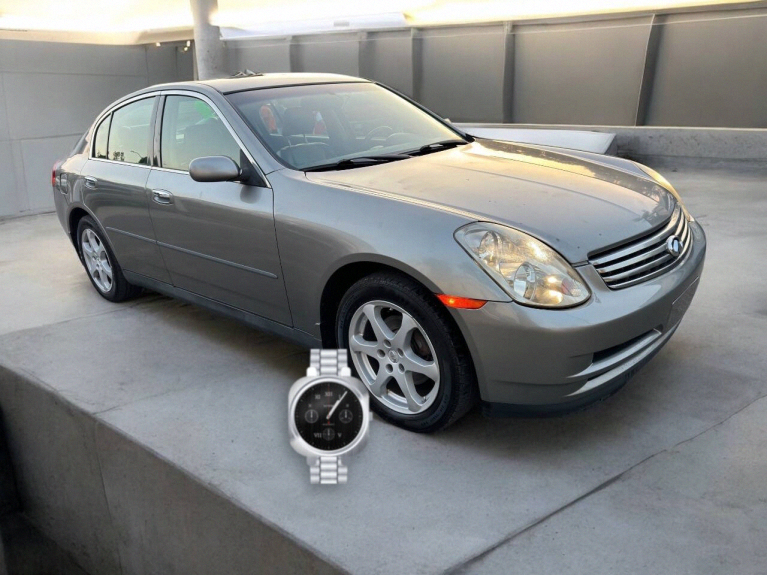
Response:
1.06
